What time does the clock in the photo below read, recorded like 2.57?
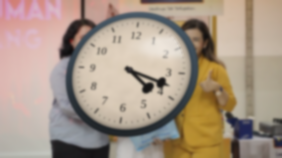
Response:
4.18
